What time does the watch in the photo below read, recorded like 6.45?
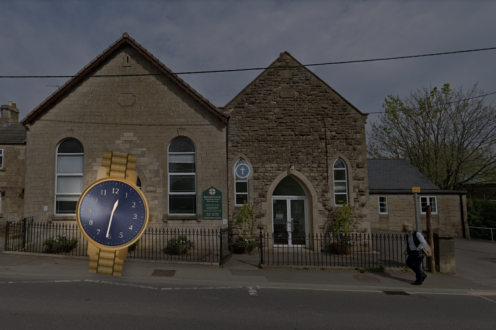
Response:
12.31
